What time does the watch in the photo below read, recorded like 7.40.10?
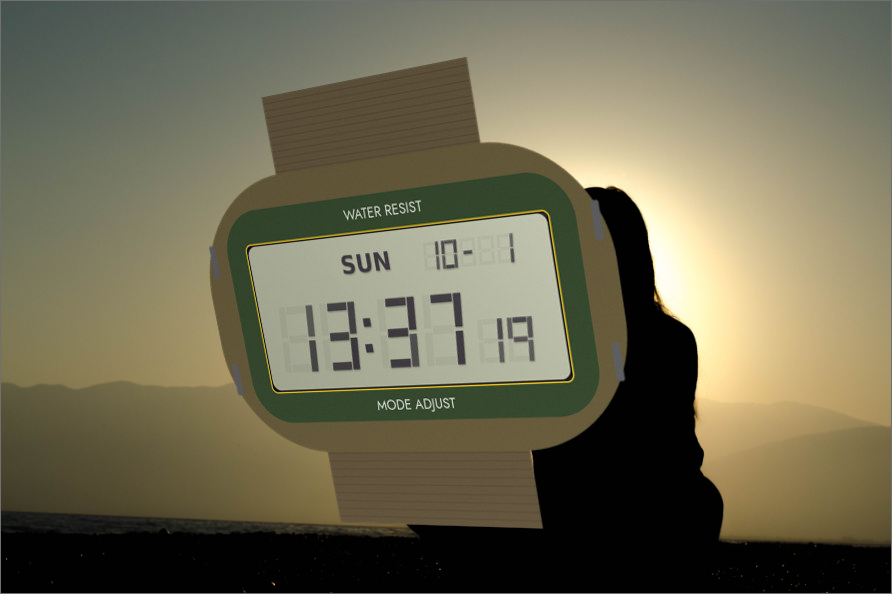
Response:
13.37.19
